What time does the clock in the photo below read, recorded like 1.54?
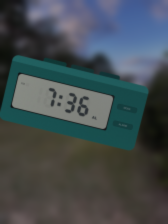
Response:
7.36
